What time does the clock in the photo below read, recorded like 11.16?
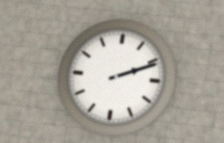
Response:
2.11
